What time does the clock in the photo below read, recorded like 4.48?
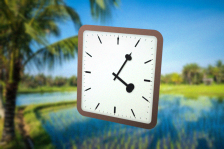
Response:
4.05
